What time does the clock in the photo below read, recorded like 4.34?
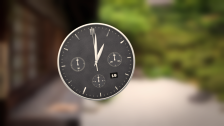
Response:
1.01
